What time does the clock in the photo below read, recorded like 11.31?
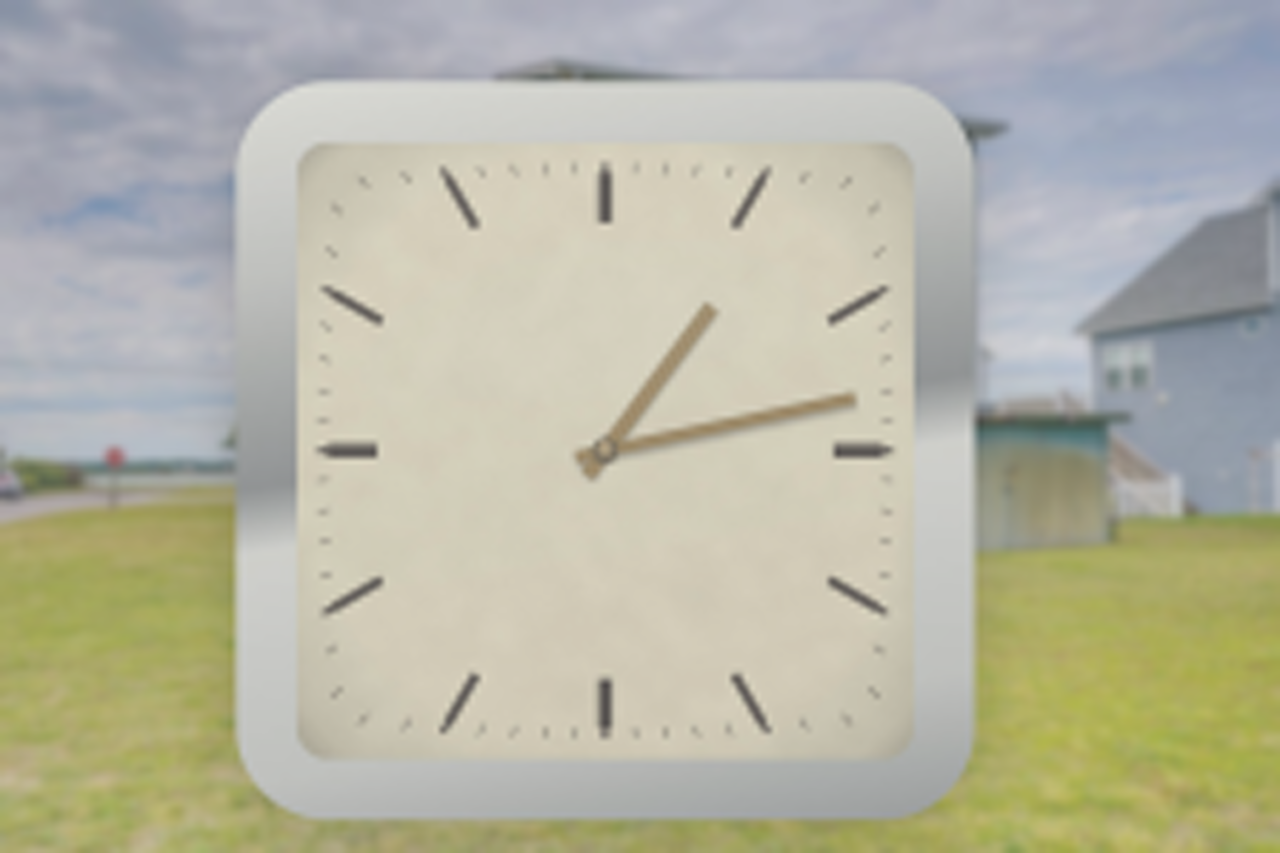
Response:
1.13
